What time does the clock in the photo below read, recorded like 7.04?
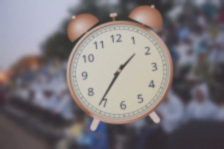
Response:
1.36
